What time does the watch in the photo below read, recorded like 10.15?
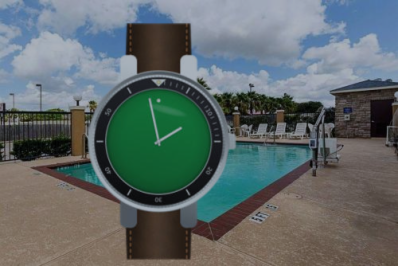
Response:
1.58
